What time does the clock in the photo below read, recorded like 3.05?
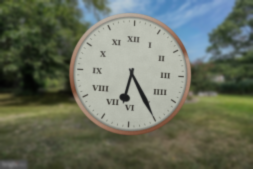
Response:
6.25
